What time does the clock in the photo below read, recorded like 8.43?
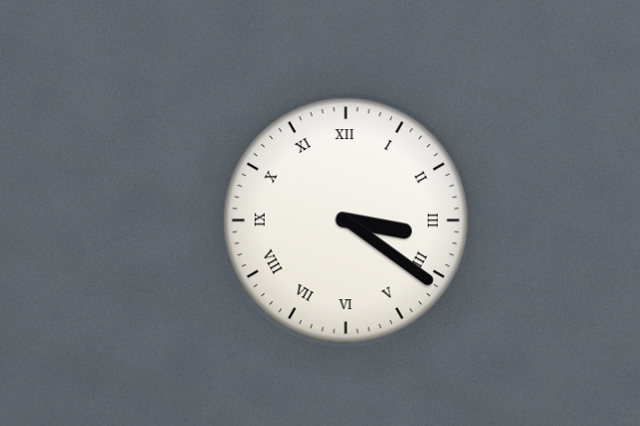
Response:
3.21
